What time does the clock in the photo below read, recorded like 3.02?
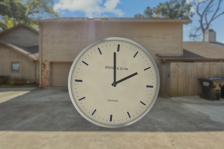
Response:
1.59
